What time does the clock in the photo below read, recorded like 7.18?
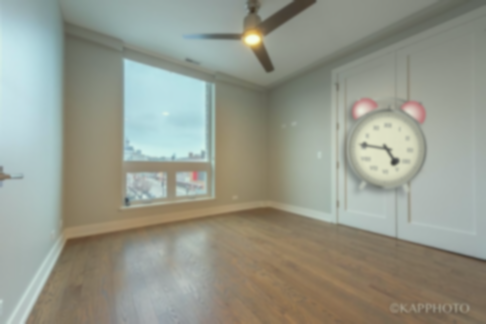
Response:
4.46
